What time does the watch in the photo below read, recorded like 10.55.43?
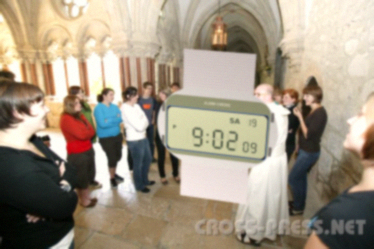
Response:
9.02.09
